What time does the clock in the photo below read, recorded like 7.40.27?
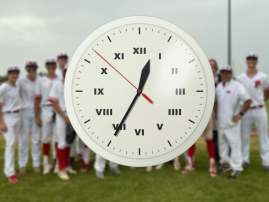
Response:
12.34.52
